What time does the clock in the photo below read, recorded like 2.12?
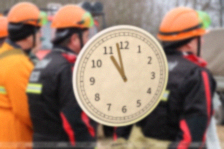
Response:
10.58
